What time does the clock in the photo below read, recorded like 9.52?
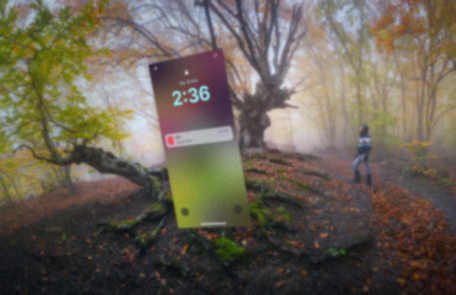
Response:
2.36
